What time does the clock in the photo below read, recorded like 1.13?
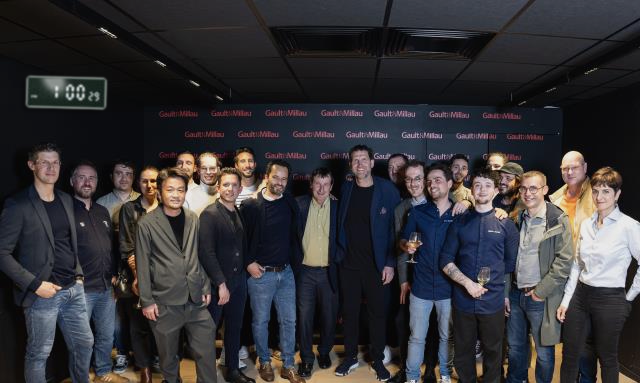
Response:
1.00
